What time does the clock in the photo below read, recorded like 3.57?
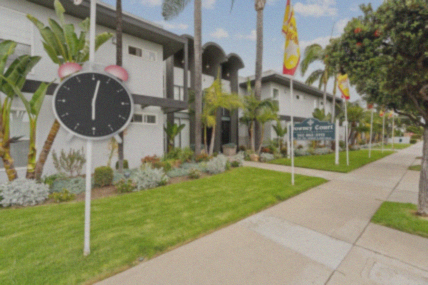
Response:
6.02
